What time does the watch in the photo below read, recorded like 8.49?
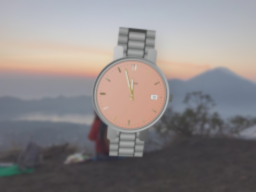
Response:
11.57
